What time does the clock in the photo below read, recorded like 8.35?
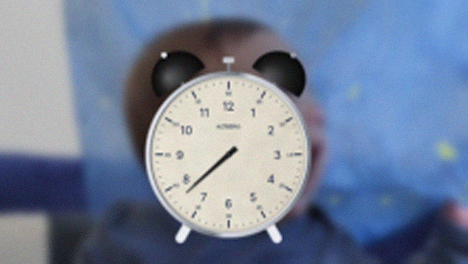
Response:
7.38
